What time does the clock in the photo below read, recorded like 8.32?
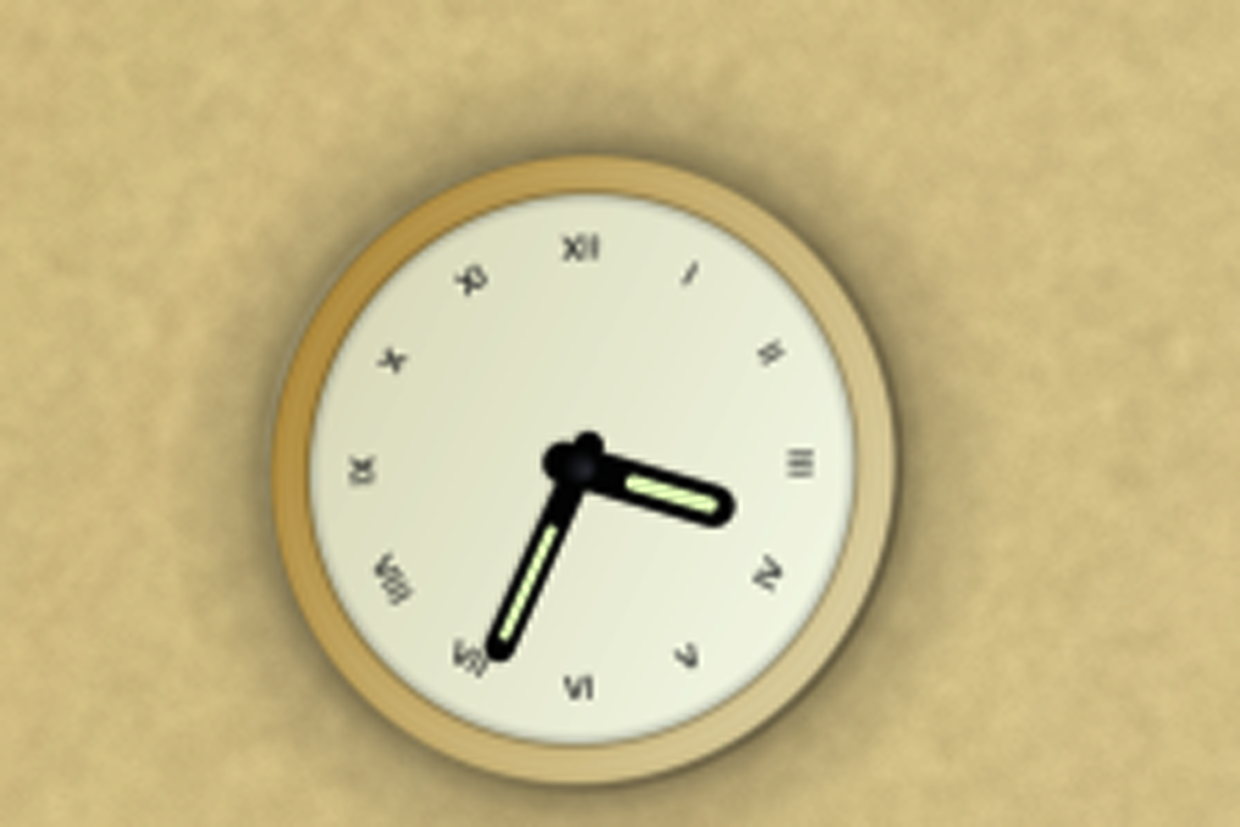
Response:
3.34
